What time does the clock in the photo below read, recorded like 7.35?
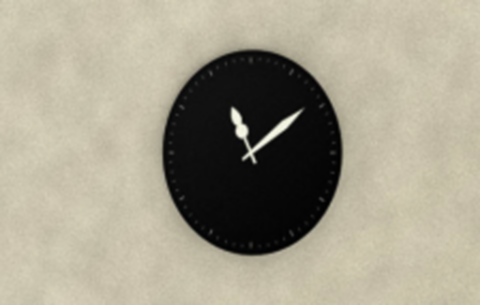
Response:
11.09
